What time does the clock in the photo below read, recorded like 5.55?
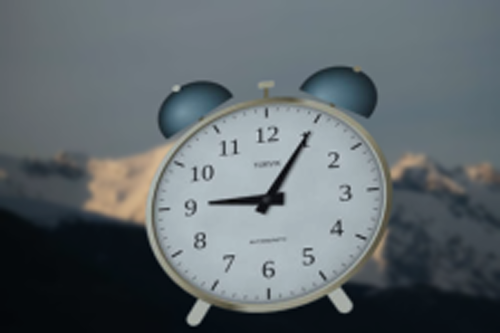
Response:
9.05
